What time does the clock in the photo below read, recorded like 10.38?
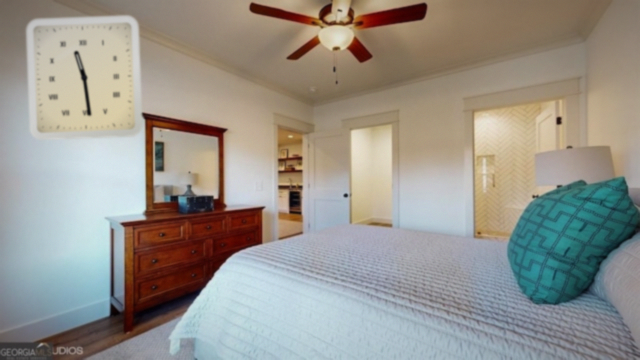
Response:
11.29
